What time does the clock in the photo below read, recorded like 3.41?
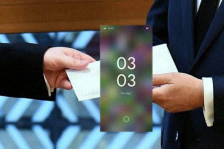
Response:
3.03
